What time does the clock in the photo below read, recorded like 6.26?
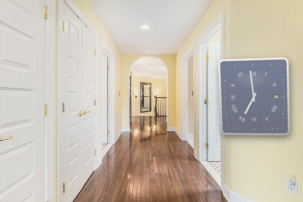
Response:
6.59
